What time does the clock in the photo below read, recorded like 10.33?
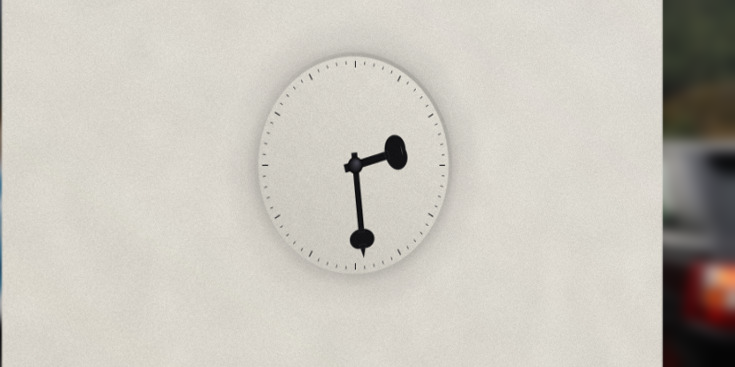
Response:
2.29
